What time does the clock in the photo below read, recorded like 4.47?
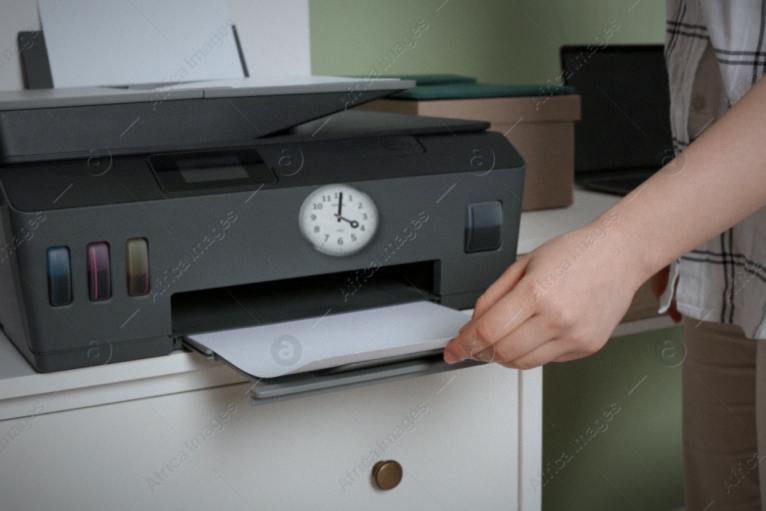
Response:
4.01
